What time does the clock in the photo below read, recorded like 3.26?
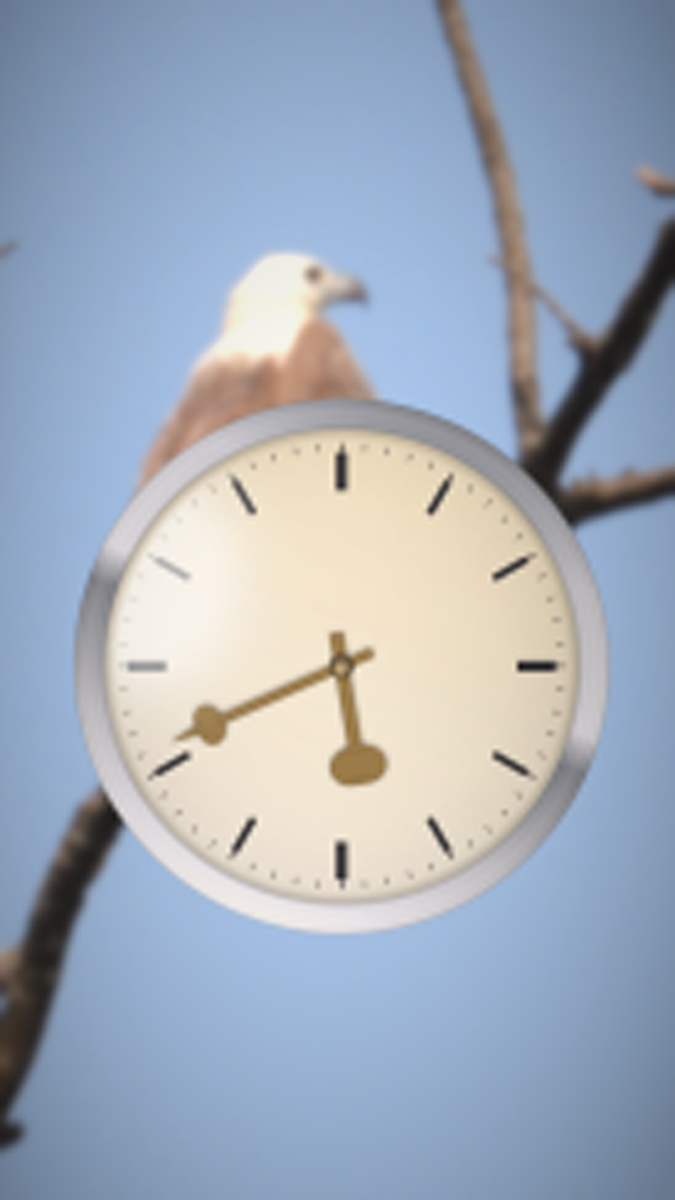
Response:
5.41
